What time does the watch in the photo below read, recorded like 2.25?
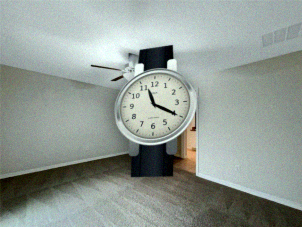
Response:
11.20
